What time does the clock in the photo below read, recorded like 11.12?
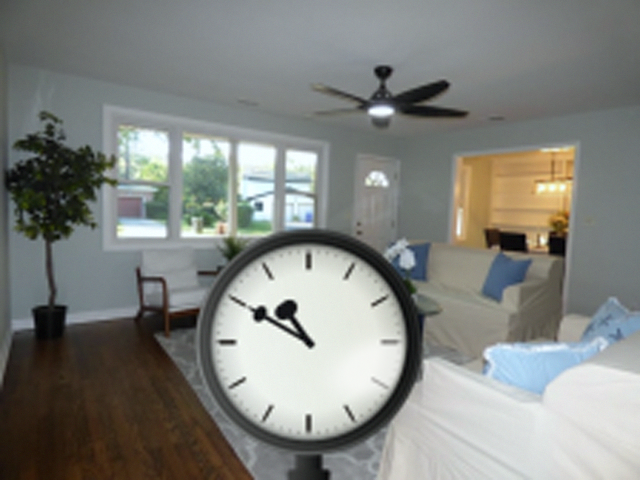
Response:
10.50
